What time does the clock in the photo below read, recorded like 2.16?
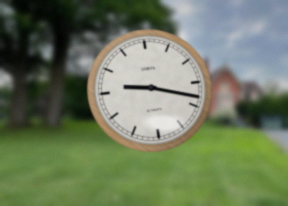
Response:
9.18
